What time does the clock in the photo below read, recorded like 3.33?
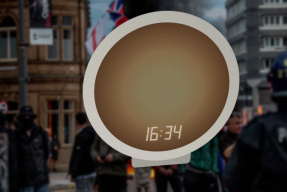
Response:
16.34
